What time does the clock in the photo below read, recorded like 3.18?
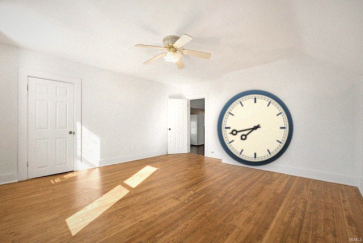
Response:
7.43
